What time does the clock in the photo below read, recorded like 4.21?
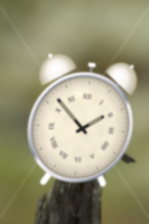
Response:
1.52
